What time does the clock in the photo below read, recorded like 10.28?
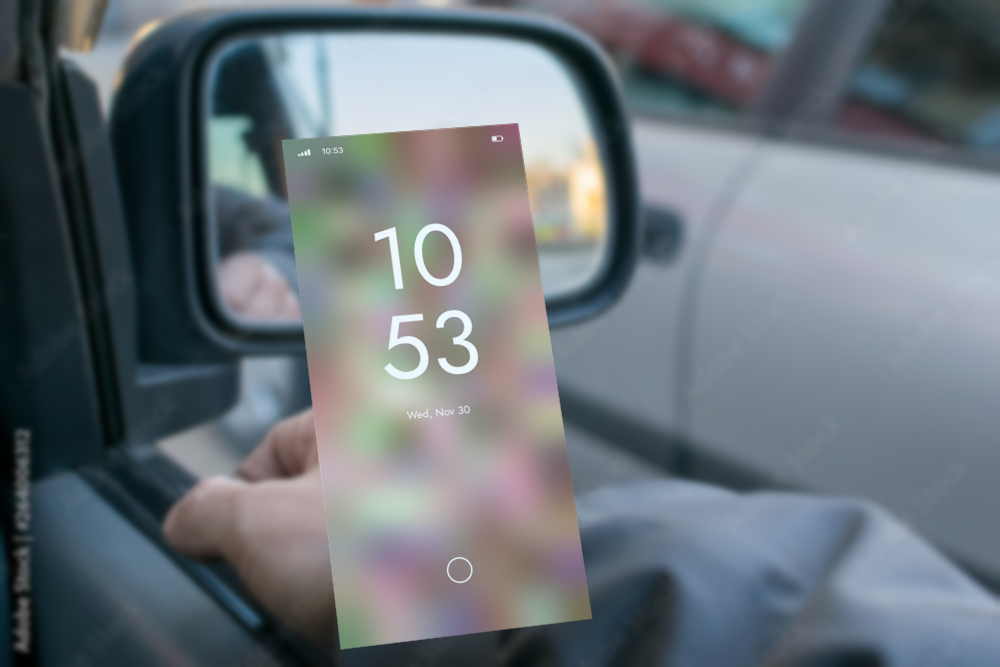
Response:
10.53
